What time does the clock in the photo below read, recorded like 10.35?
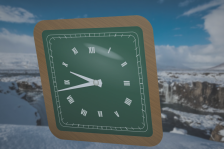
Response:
9.43
